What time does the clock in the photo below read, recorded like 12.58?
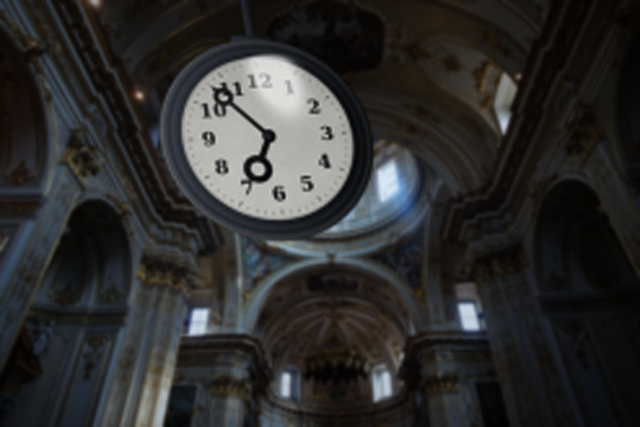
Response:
6.53
